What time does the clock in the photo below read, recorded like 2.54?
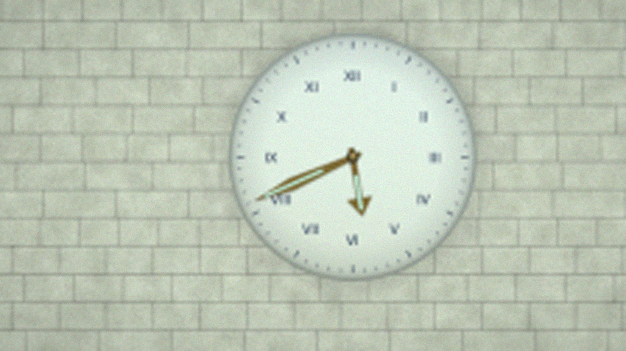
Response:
5.41
